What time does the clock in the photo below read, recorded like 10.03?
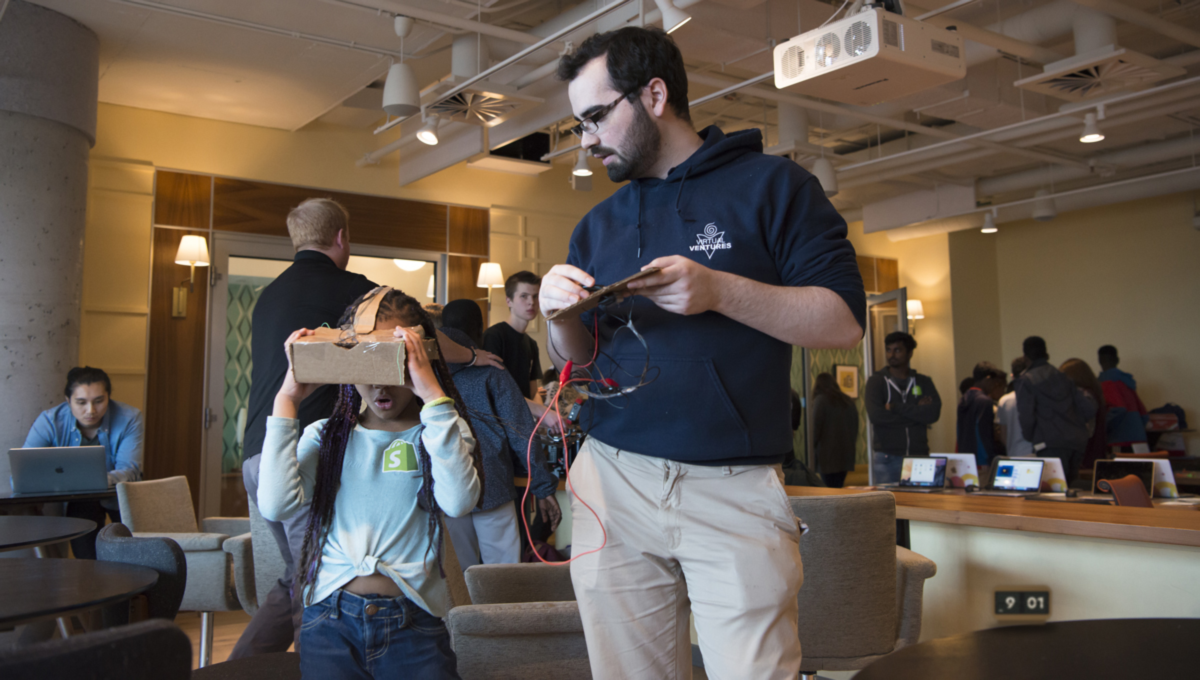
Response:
9.01
